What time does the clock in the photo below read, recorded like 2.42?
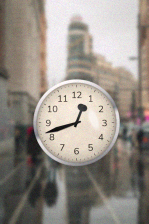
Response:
12.42
